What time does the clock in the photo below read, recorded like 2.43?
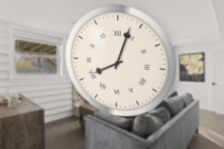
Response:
8.03
